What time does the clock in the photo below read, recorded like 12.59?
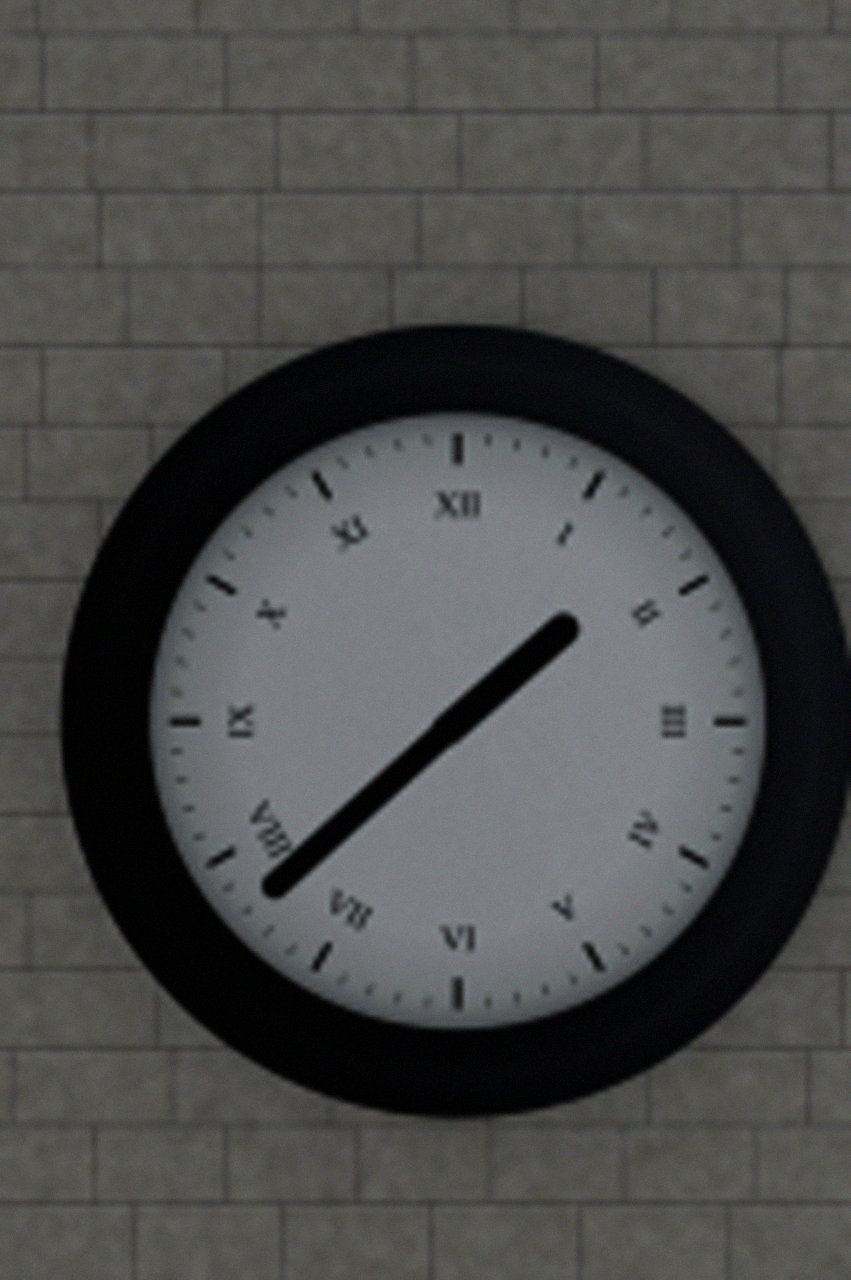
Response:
1.38
